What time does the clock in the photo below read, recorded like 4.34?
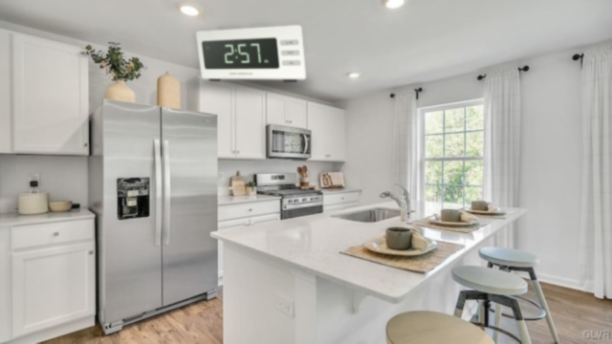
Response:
2.57
